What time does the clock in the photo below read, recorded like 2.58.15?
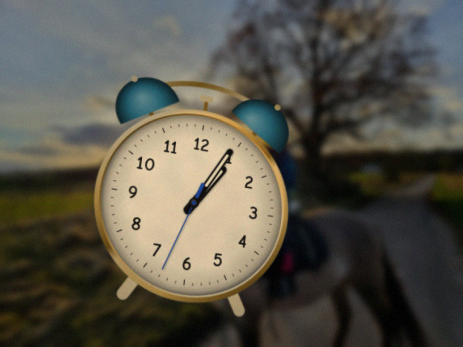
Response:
1.04.33
